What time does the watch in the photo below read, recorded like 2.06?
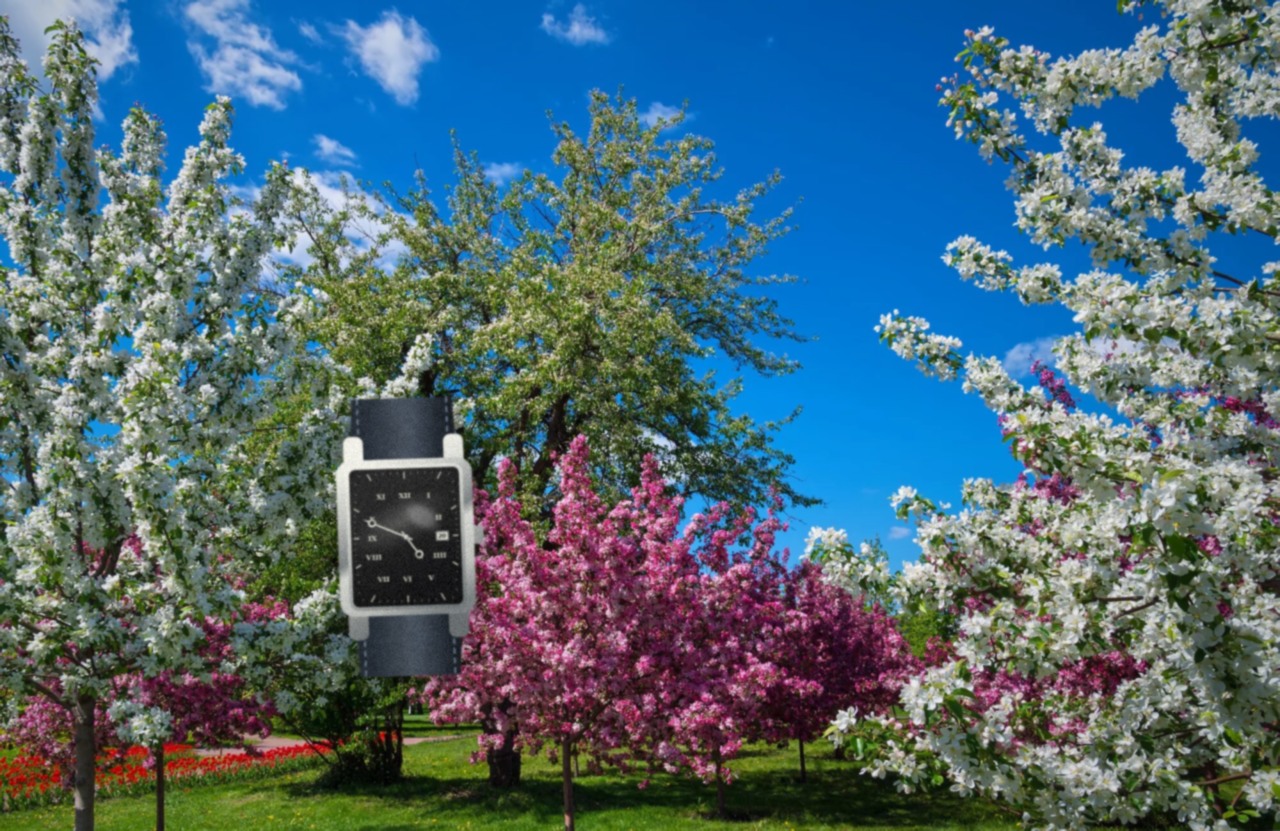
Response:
4.49
